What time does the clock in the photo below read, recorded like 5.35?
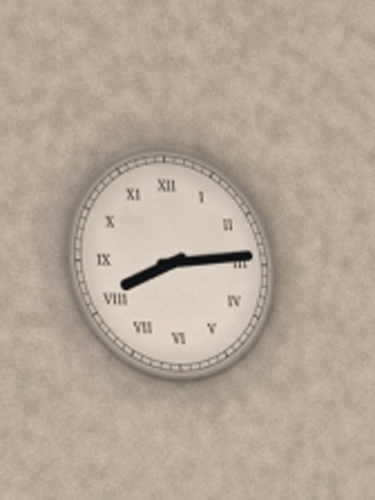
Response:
8.14
